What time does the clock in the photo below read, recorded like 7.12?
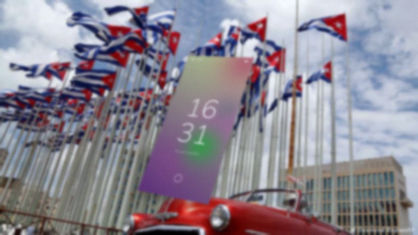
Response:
16.31
